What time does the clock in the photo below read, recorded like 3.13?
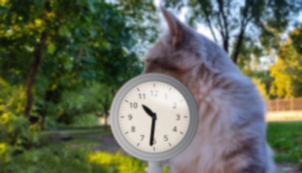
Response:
10.31
